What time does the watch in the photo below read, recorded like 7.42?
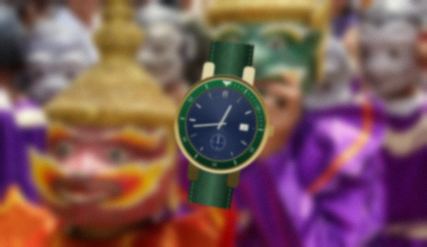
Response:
12.43
